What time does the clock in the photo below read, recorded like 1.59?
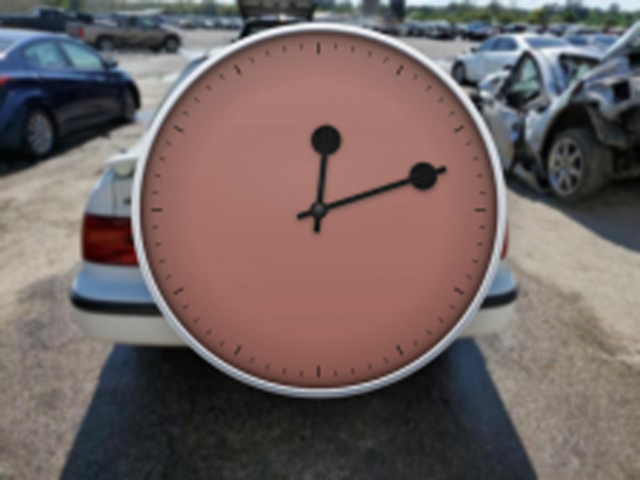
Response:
12.12
